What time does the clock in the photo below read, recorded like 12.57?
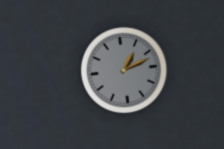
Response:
1.12
